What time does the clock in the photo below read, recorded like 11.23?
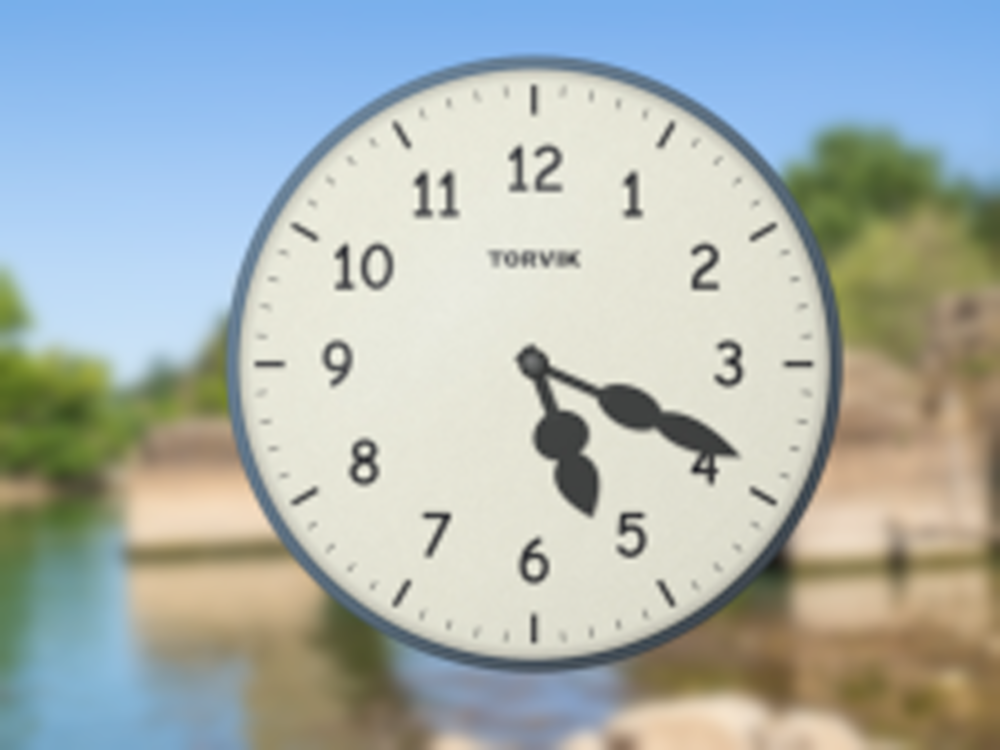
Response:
5.19
